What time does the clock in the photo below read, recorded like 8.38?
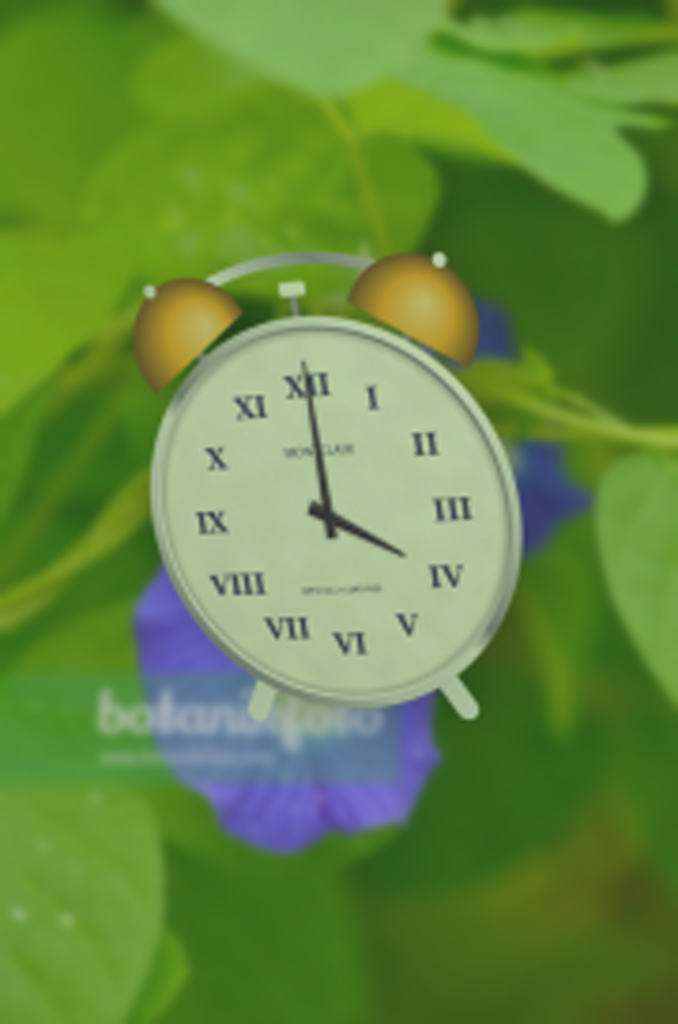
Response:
4.00
